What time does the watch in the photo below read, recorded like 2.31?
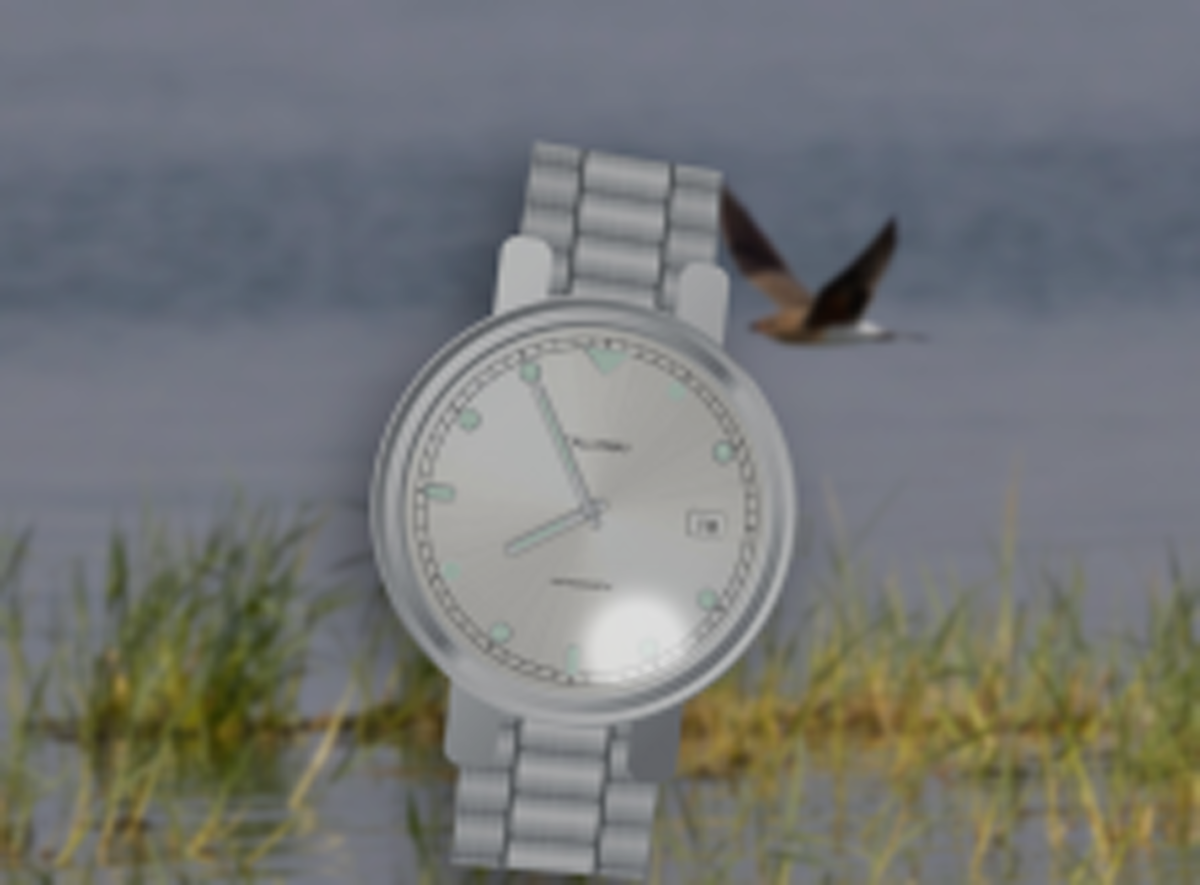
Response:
7.55
